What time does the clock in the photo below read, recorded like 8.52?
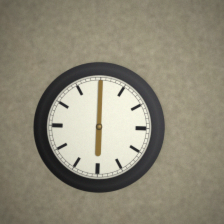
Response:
6.00
